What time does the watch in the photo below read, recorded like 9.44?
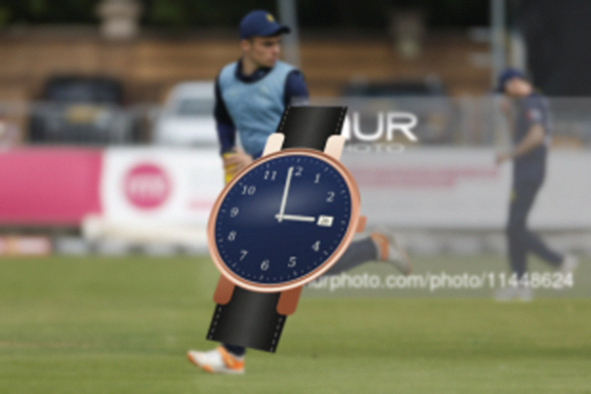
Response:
2.59
